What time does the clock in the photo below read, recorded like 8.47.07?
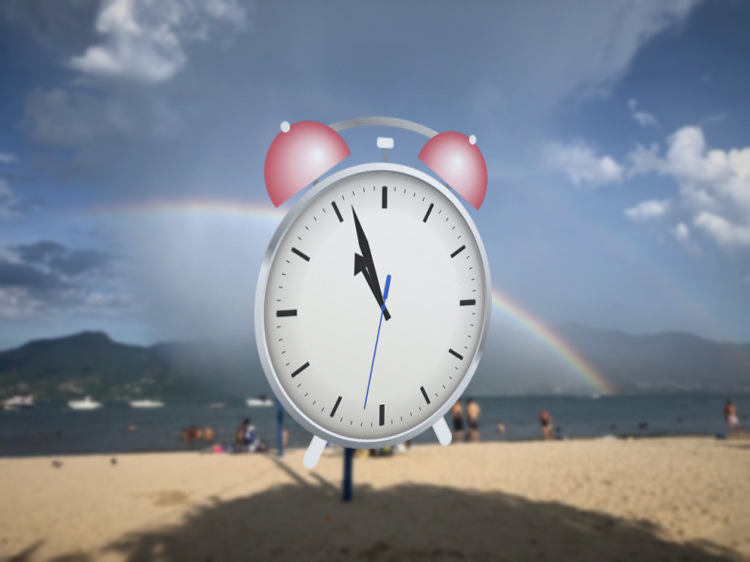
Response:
10.56.32
